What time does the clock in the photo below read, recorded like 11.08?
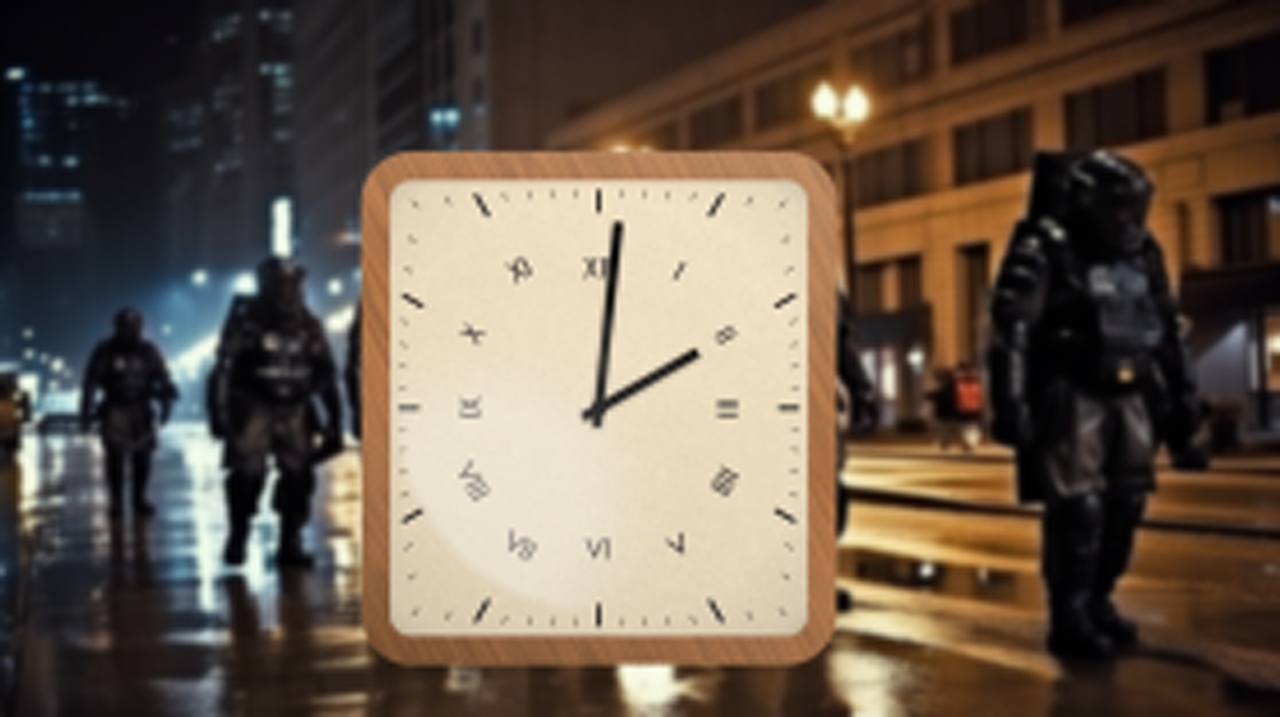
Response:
2.01
